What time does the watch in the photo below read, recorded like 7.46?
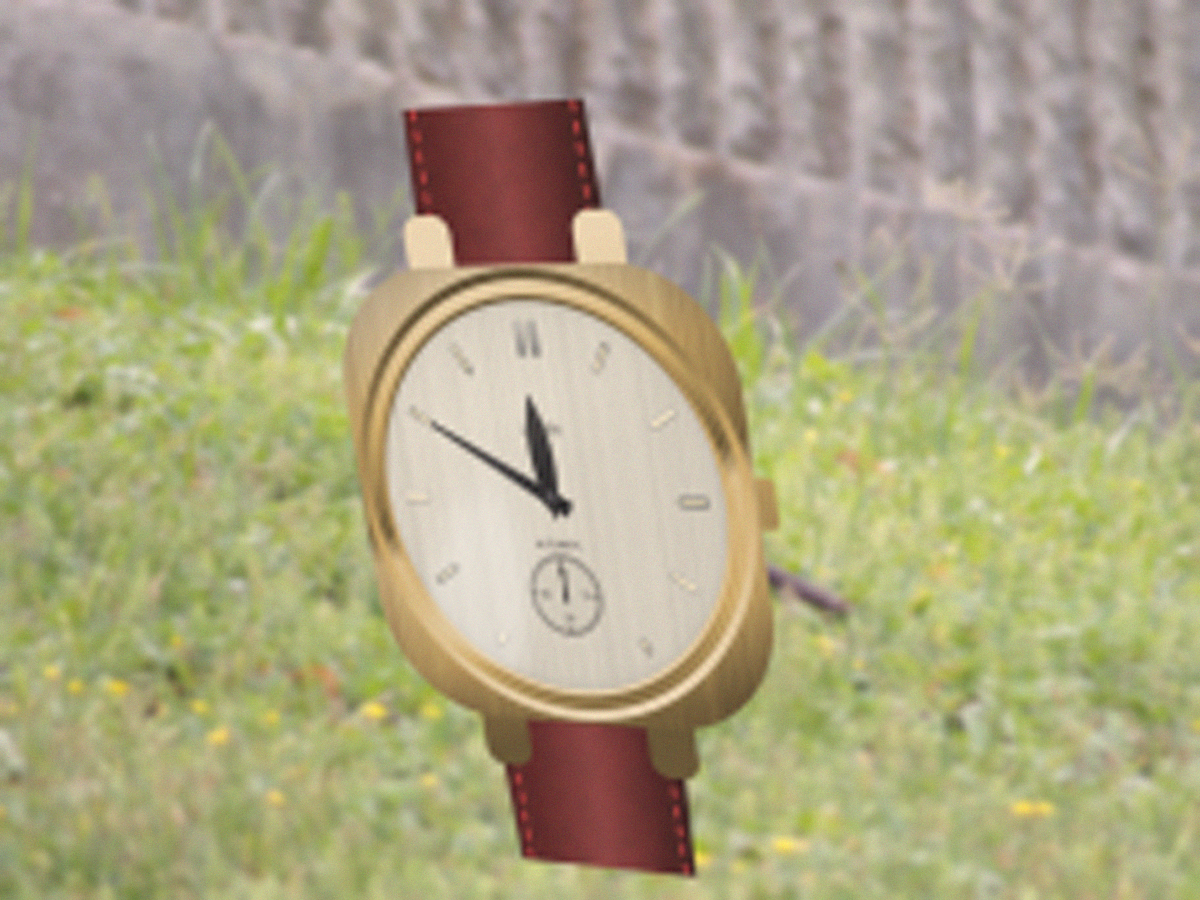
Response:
11.50
